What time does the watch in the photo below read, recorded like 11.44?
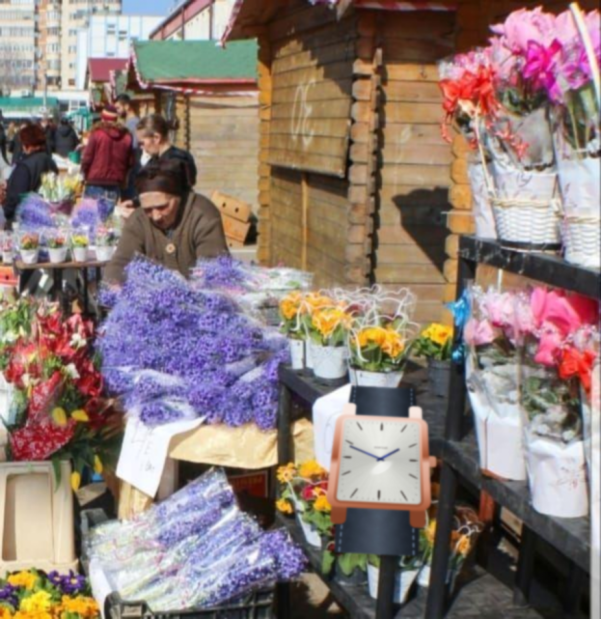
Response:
1.49
